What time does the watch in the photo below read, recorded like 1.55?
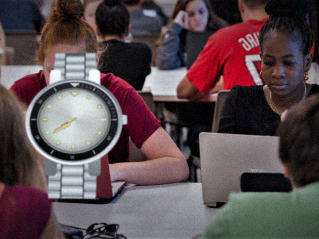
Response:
7.39
